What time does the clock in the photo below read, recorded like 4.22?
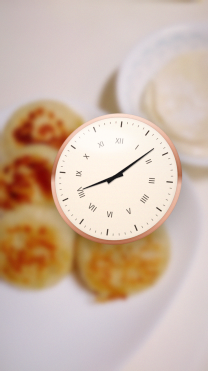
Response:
8.08
